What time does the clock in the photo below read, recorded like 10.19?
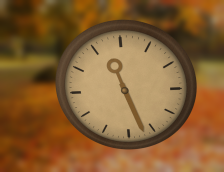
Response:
11.27
